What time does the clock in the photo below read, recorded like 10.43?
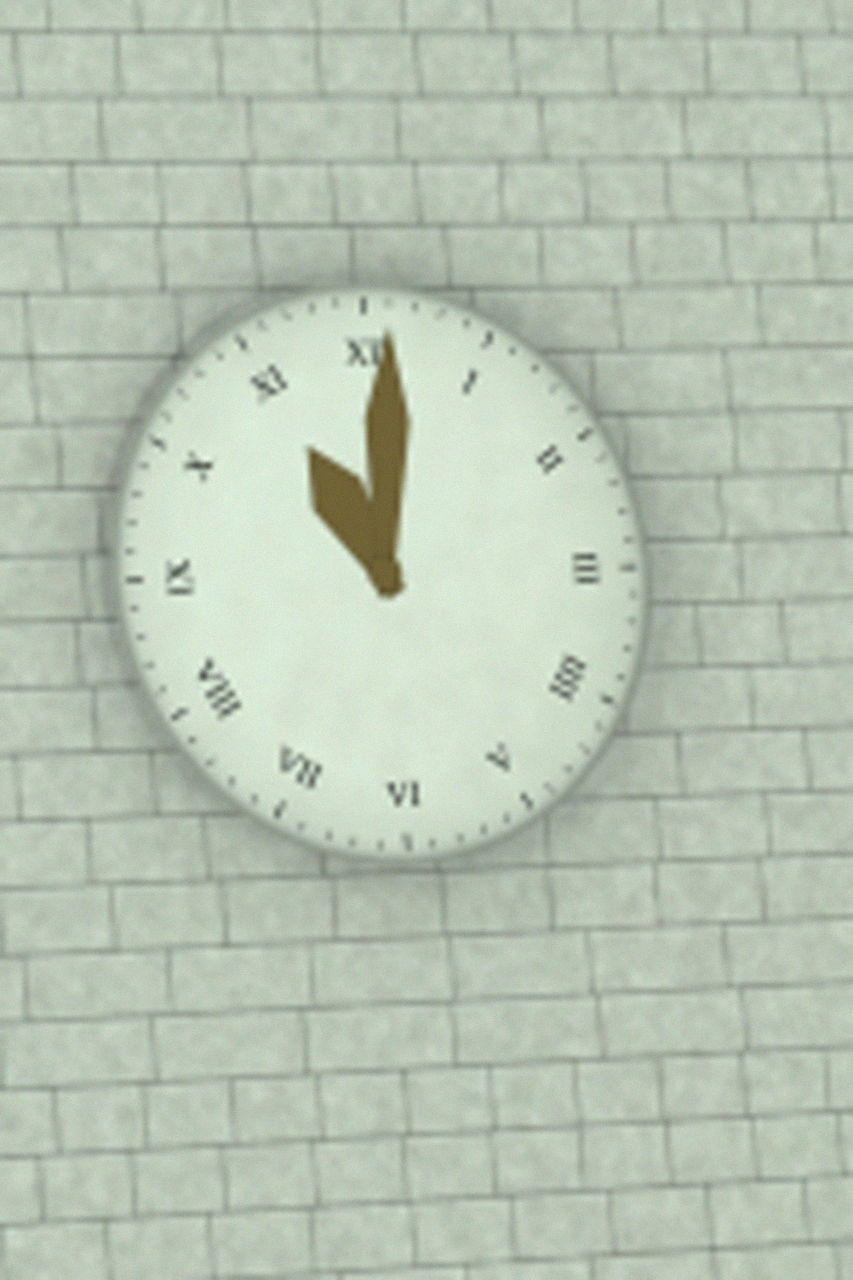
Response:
11.01
